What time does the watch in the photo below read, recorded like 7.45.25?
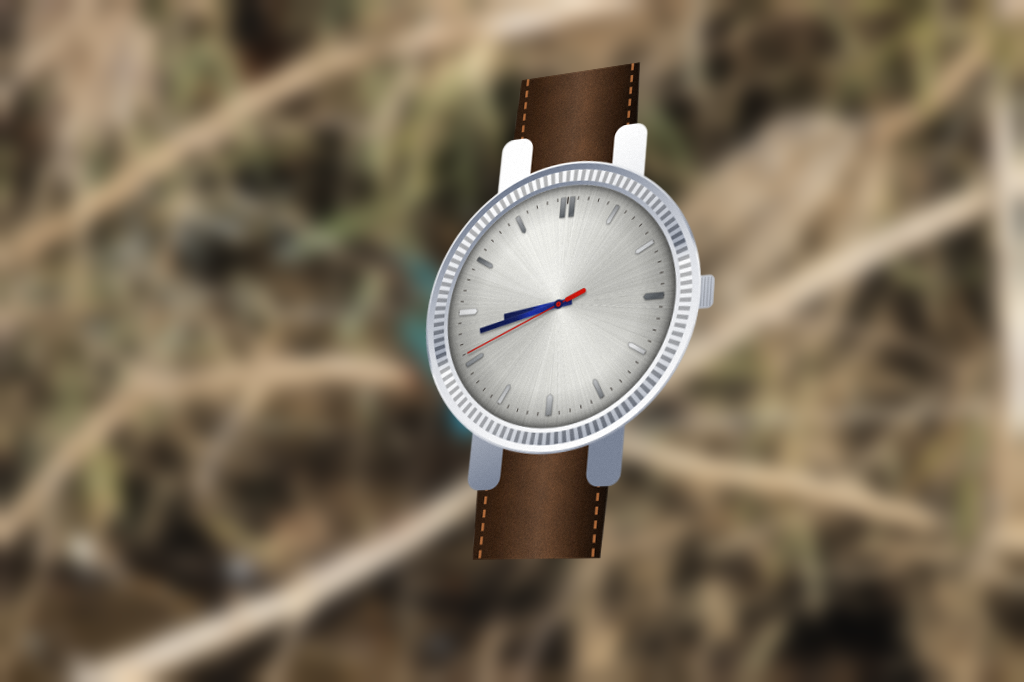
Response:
8.42.41
